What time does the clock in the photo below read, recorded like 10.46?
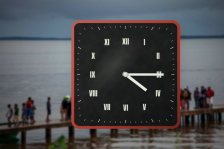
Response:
4.15
